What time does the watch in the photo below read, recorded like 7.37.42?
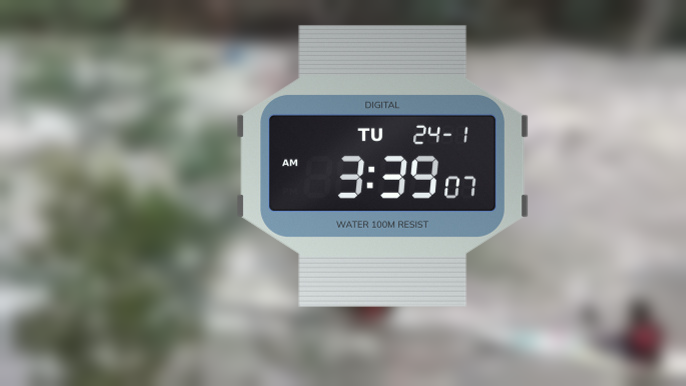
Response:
3.39.07
